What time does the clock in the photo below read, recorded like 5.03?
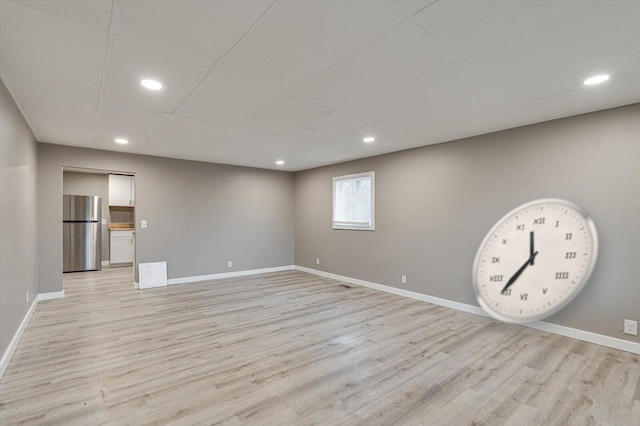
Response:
11.36
